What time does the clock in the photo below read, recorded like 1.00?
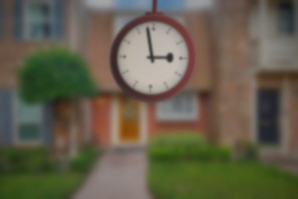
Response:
2.58
